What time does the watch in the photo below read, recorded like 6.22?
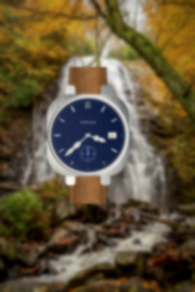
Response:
3.38
